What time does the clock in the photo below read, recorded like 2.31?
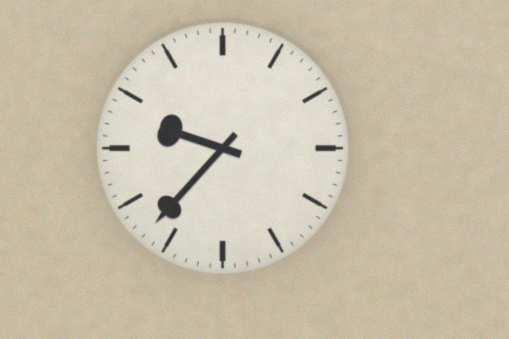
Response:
9.37
